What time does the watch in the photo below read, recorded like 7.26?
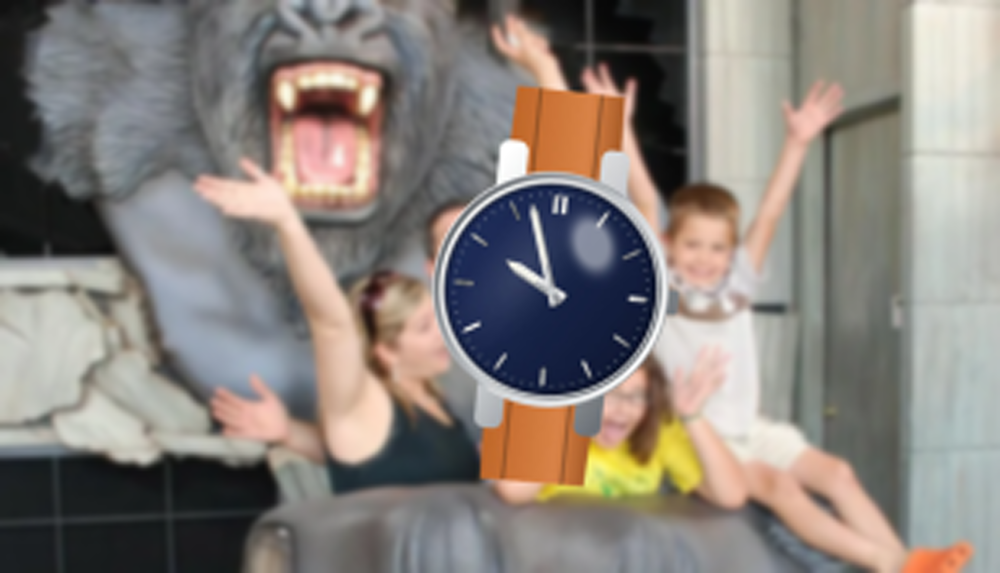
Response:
9.57
